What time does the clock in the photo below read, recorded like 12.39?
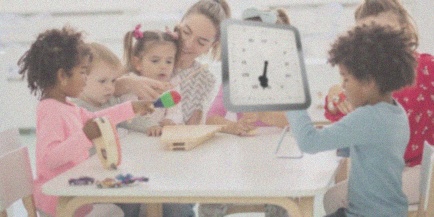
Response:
6.32
